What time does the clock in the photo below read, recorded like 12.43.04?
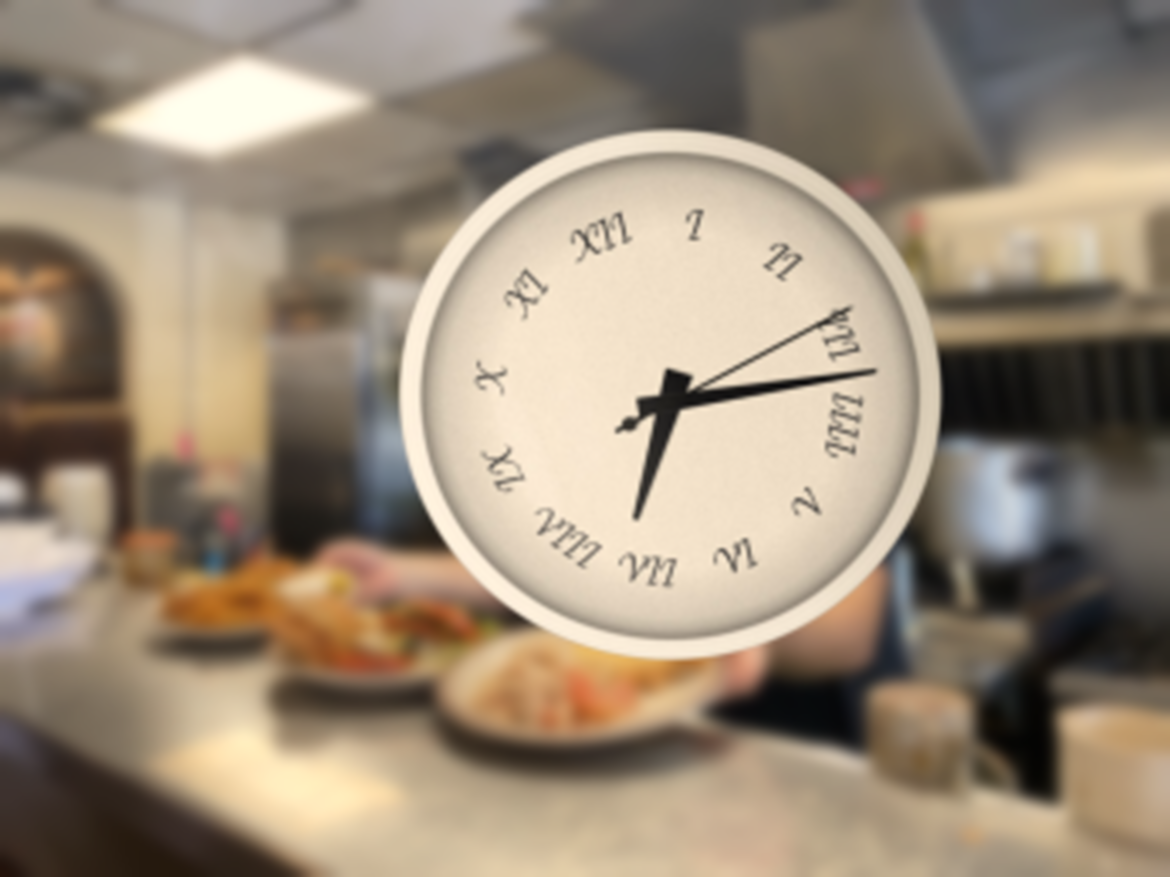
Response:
7.17.14
